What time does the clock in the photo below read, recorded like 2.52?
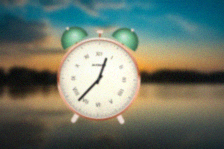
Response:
12.37
